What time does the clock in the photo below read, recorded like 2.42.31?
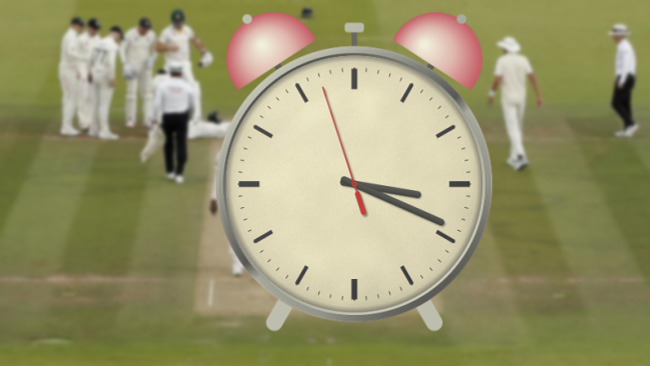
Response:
3.18.57
